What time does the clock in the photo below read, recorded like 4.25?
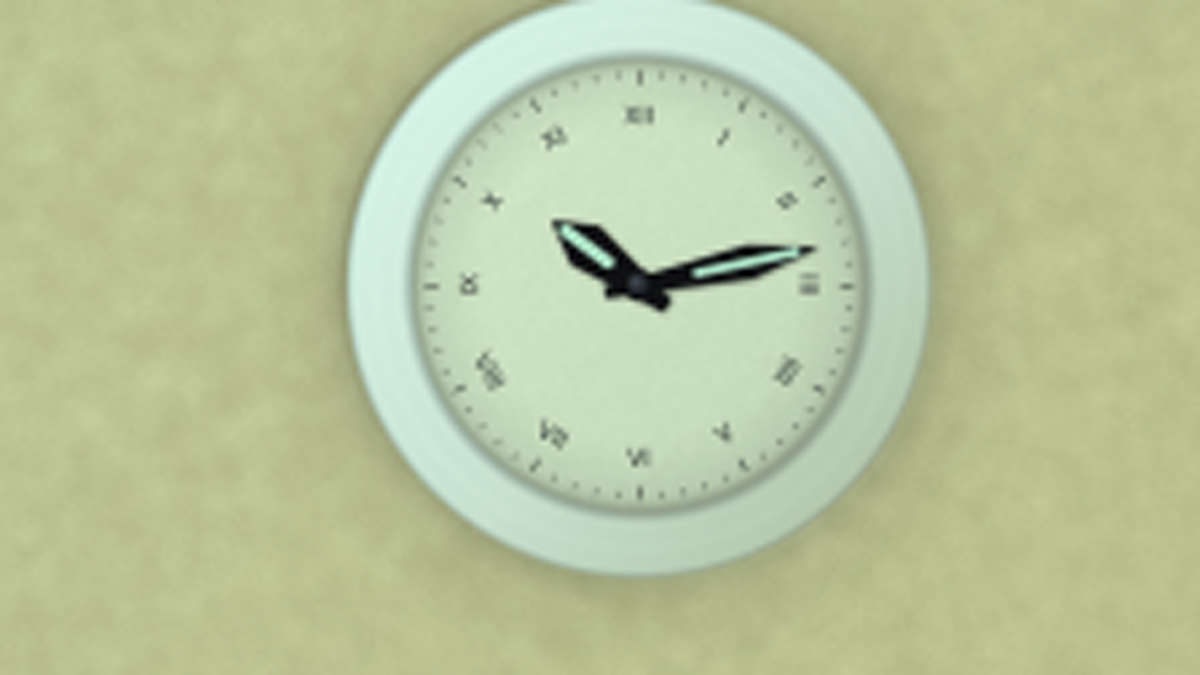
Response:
10.13
